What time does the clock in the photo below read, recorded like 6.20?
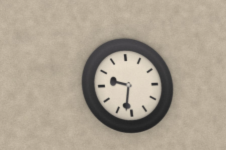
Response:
9.32
